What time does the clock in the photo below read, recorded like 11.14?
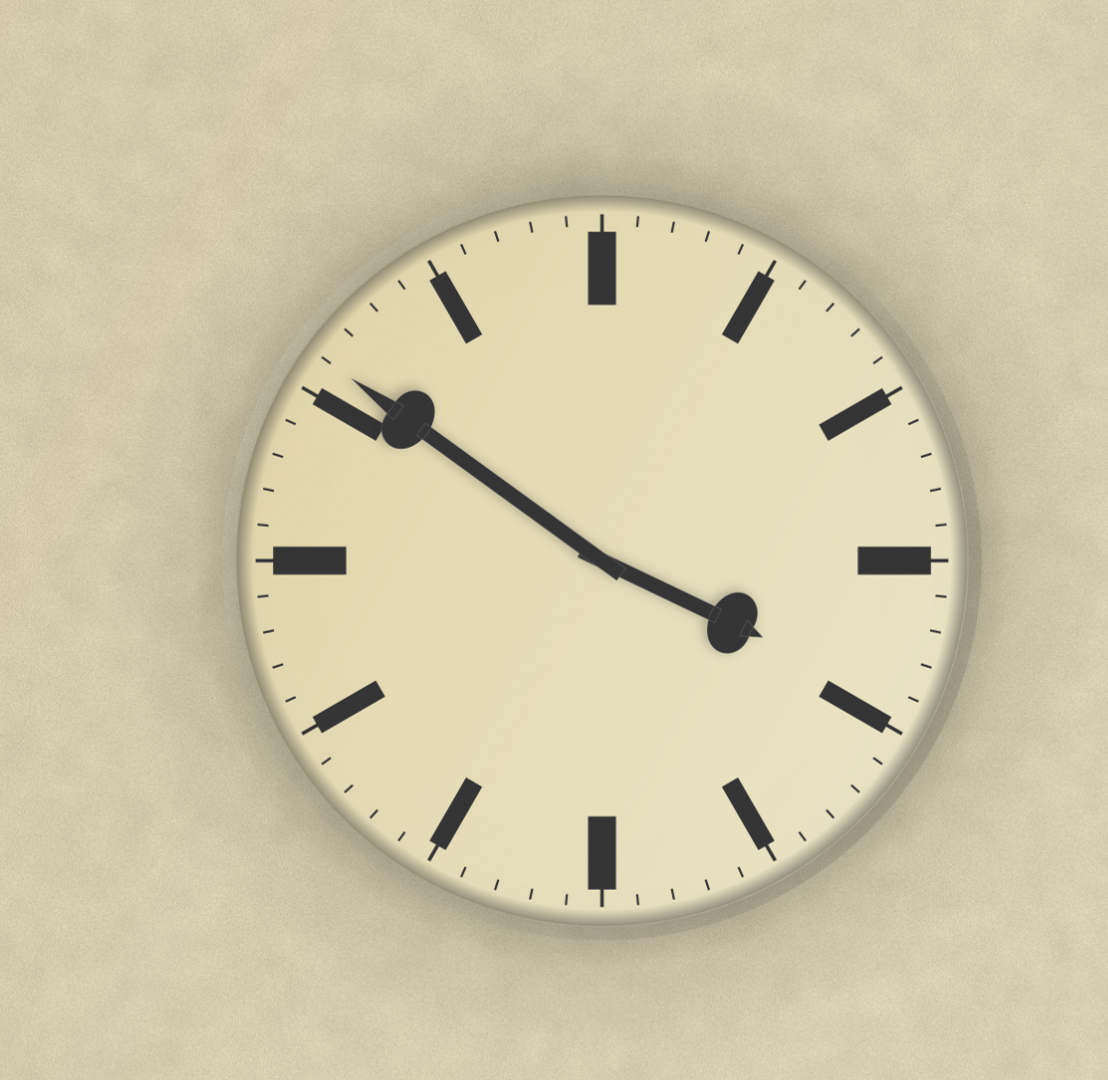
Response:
3.51
